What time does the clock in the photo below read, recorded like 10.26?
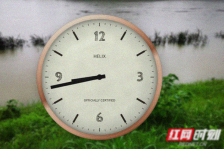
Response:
8.43
